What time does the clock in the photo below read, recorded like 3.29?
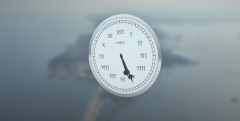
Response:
5.26
